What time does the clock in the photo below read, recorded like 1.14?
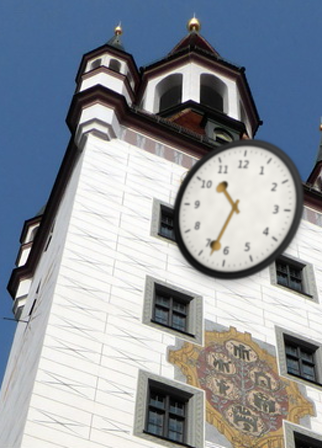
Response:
10.33
